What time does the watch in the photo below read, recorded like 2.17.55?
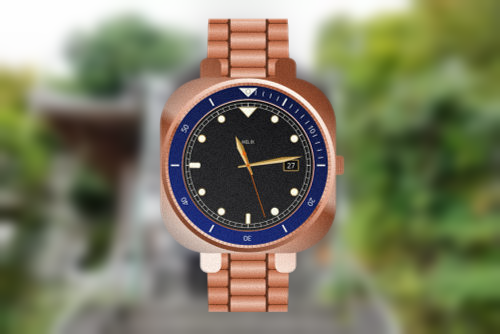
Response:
11.13.27
